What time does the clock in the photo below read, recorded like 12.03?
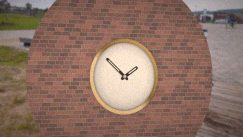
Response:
1.52
